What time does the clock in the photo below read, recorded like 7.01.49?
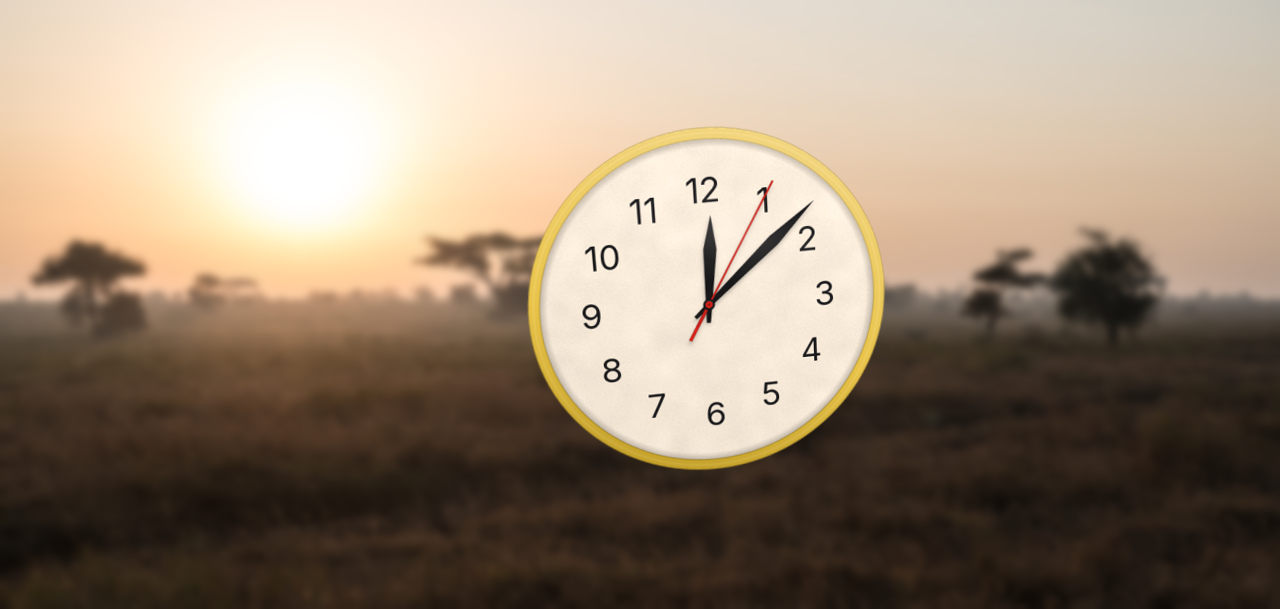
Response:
12.08.05
